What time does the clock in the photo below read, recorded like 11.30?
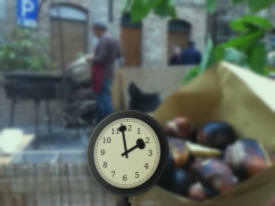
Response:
1.58
